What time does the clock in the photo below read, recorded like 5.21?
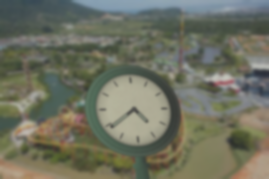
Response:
4.39
